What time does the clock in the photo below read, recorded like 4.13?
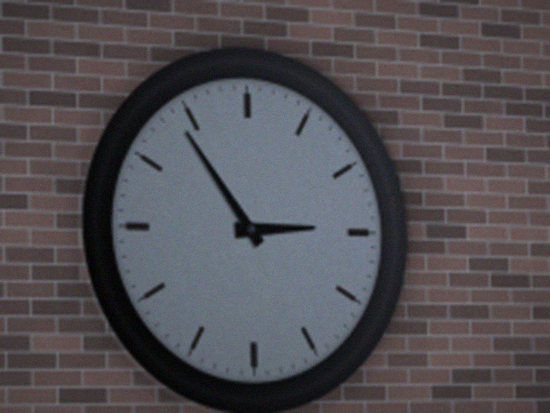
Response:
2.54
